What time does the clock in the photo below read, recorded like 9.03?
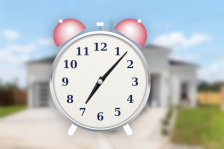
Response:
7.07
